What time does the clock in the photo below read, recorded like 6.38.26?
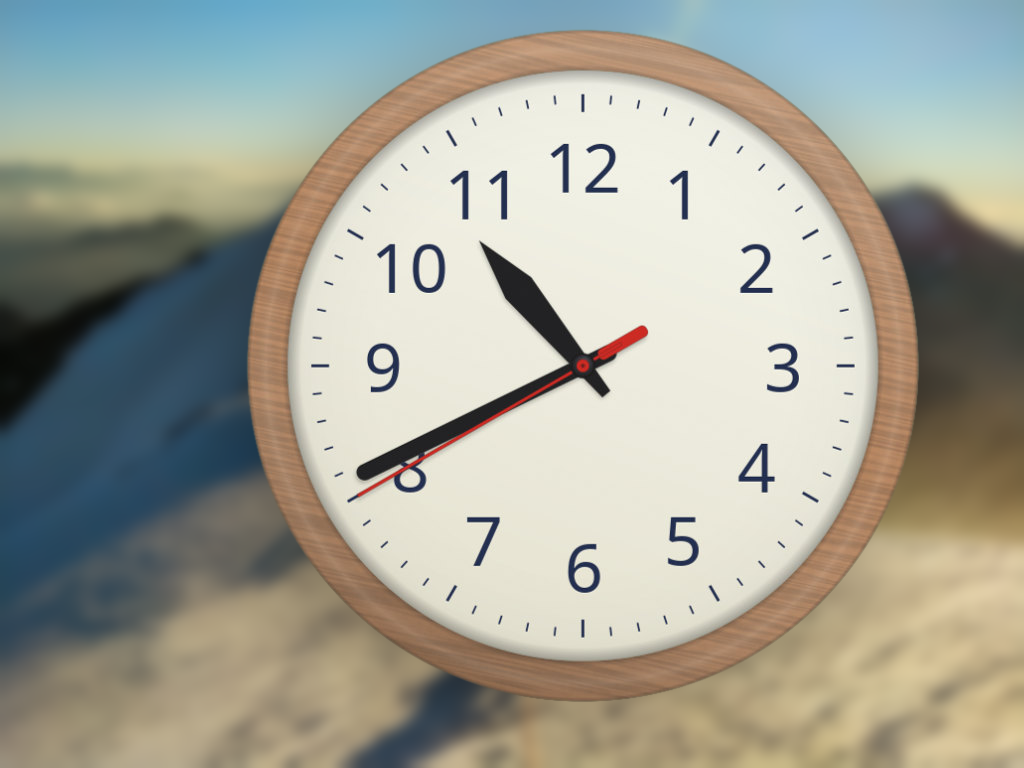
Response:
10.40.40
